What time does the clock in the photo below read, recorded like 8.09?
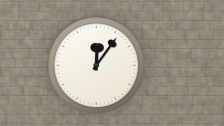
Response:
12.06
